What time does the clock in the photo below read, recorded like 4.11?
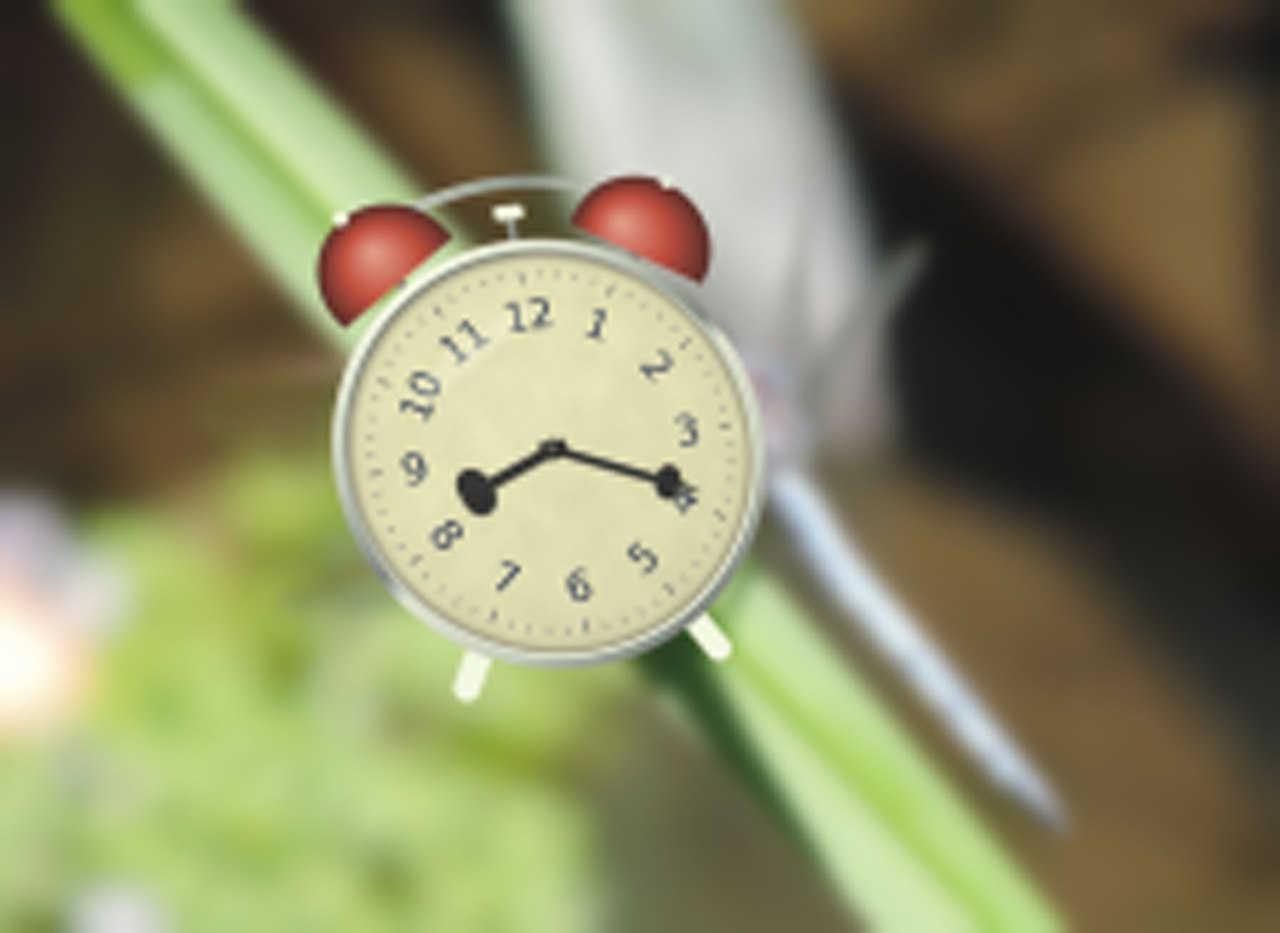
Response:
8.19
